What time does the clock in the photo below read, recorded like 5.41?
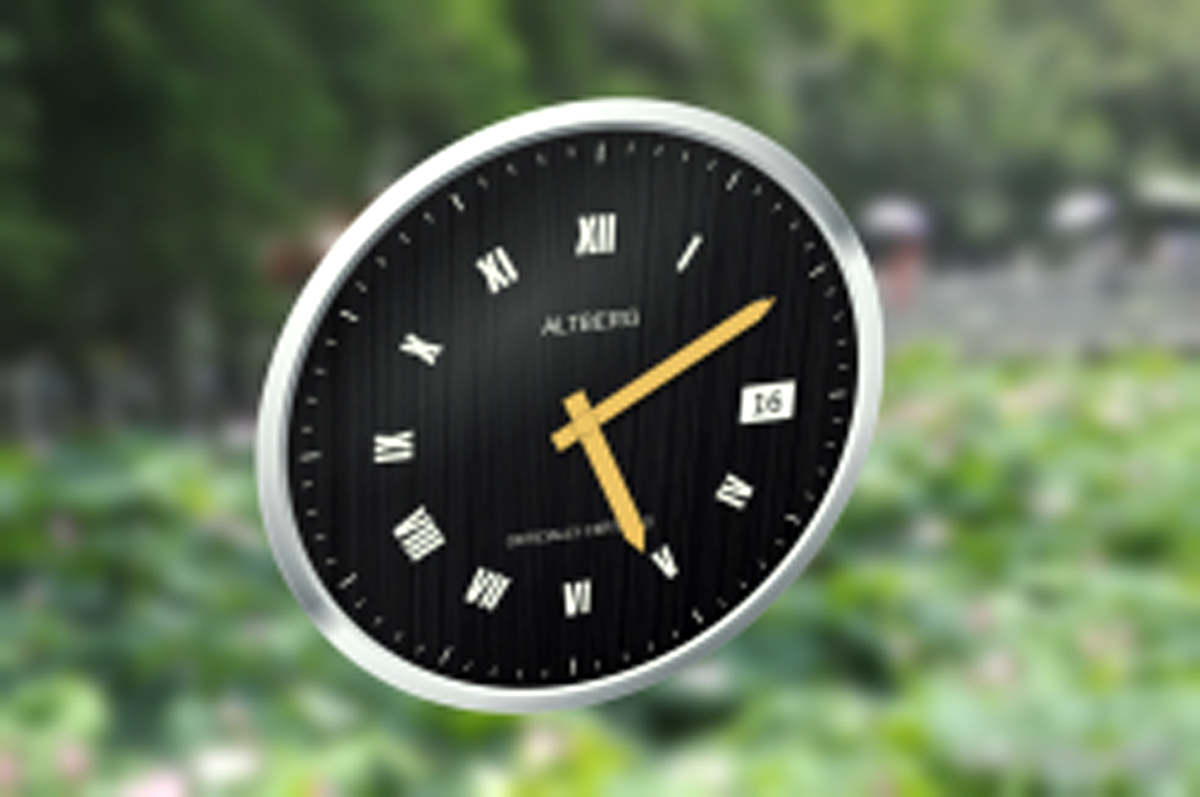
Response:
5.10
